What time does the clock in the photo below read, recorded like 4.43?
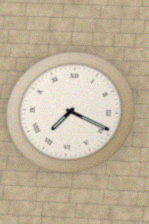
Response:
7.19
